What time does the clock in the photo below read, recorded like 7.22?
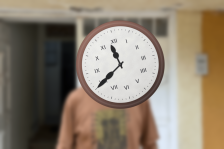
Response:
11.40
